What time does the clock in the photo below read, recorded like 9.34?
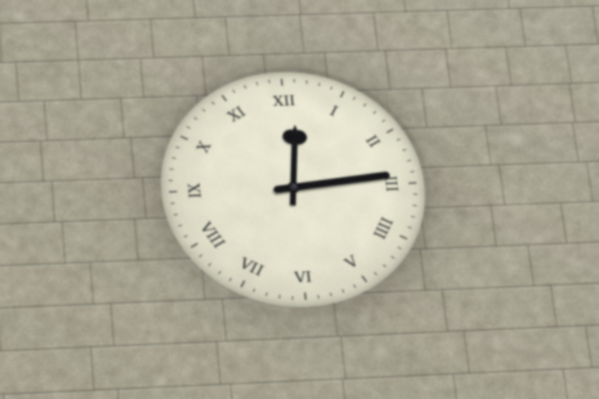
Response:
12.14
